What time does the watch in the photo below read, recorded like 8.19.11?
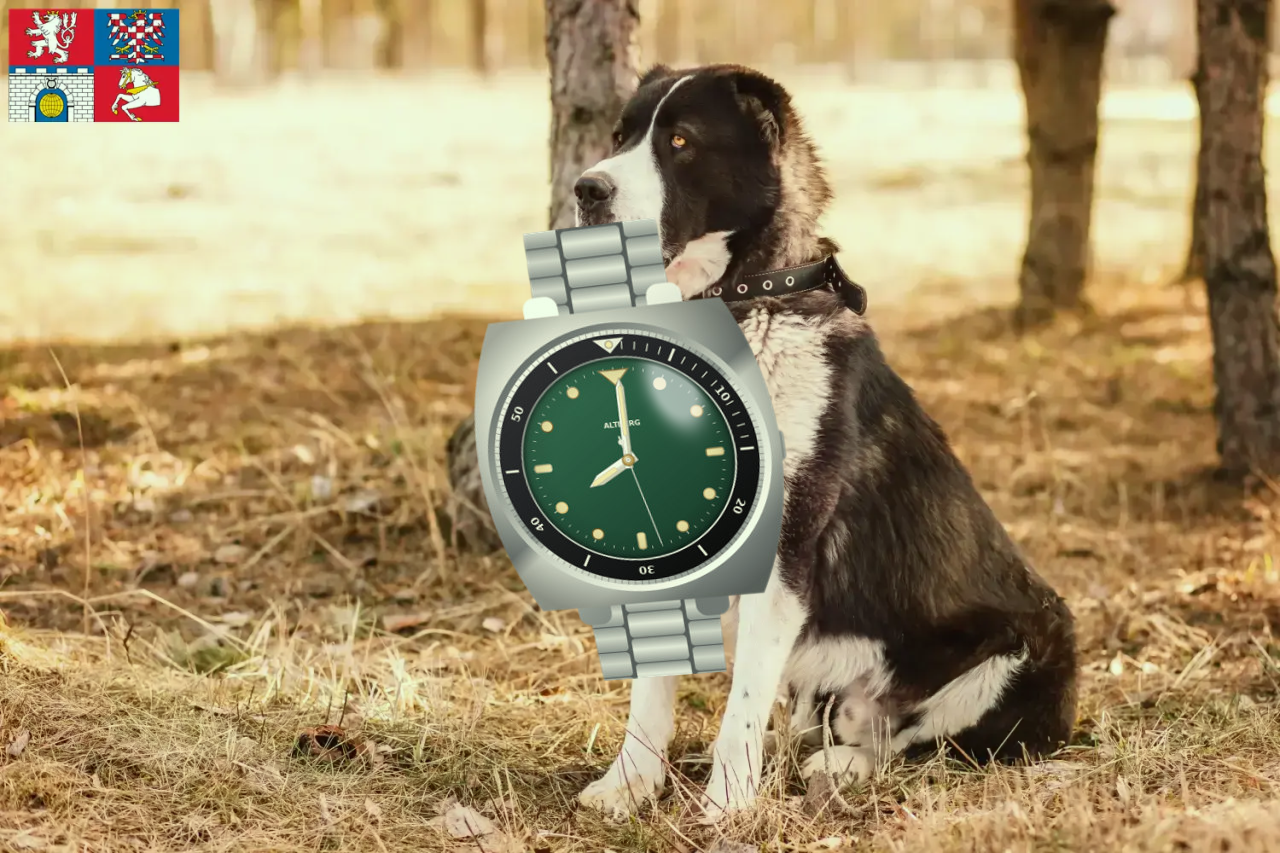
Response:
8.00.28
